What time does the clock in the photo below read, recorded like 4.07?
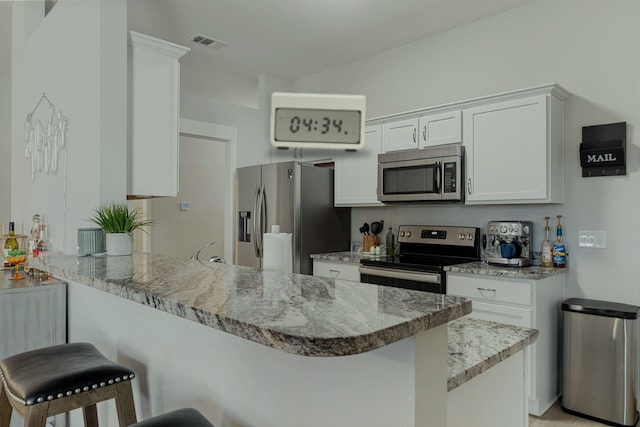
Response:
4.34
